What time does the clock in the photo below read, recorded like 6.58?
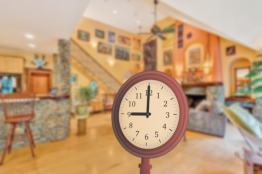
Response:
9.00
